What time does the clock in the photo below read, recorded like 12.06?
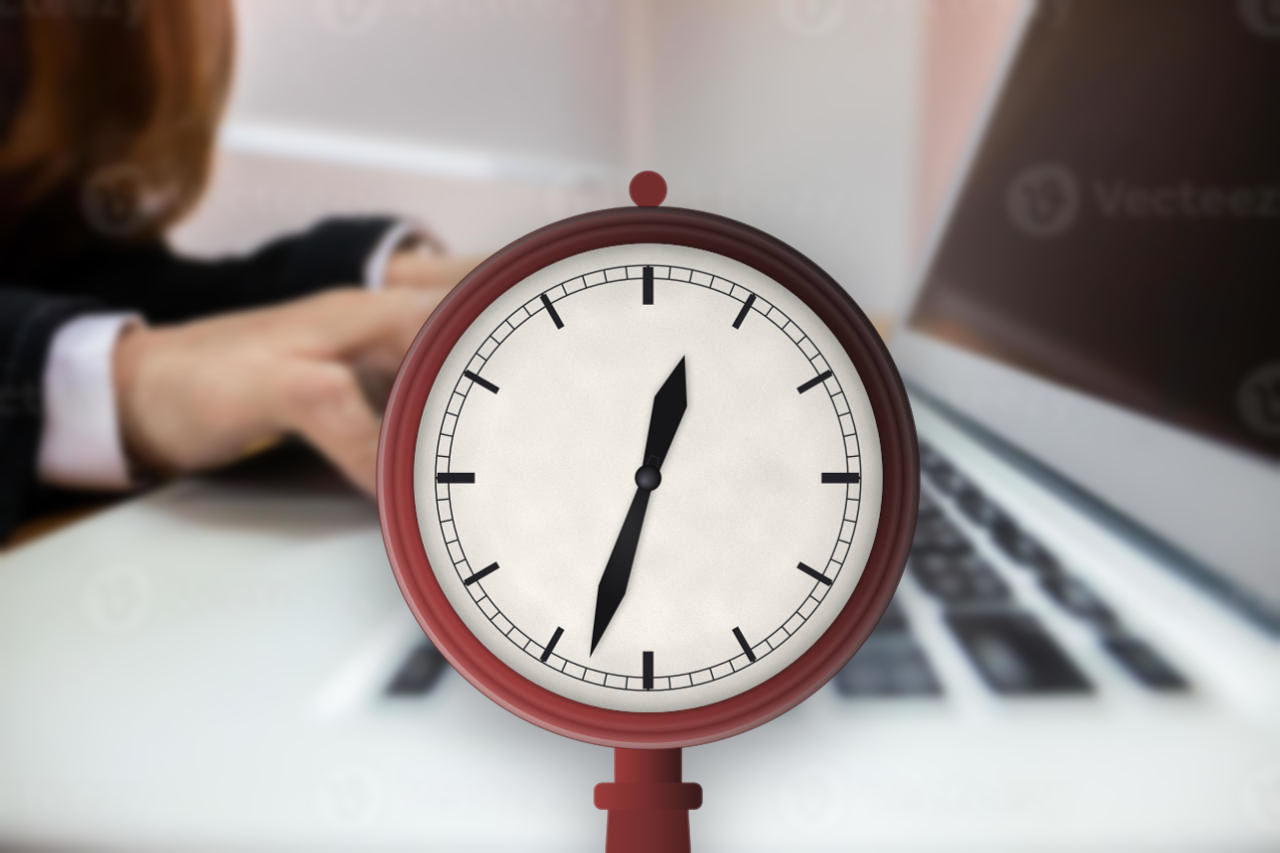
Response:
12.33
